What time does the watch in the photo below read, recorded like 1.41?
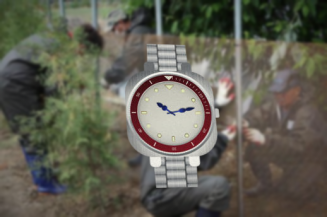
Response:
10.13
